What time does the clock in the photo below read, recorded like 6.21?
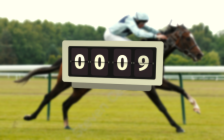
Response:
0.09
